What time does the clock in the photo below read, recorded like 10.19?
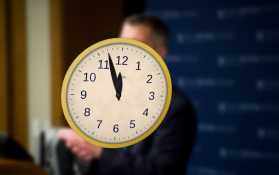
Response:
11.57
